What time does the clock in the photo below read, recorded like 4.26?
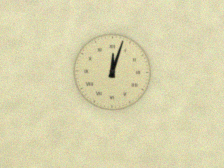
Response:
12.03
